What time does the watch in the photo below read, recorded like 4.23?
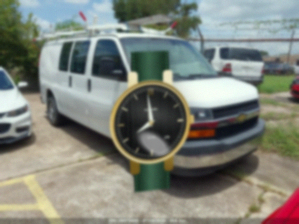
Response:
7.59
